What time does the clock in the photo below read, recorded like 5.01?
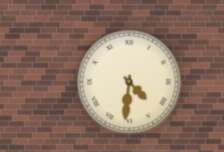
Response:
4.31
